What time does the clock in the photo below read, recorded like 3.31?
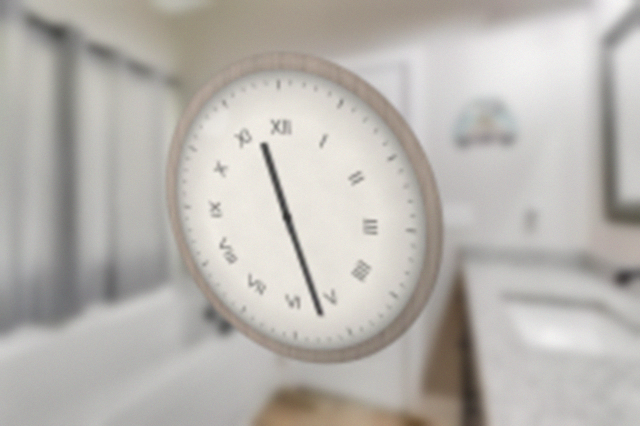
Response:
11.27
